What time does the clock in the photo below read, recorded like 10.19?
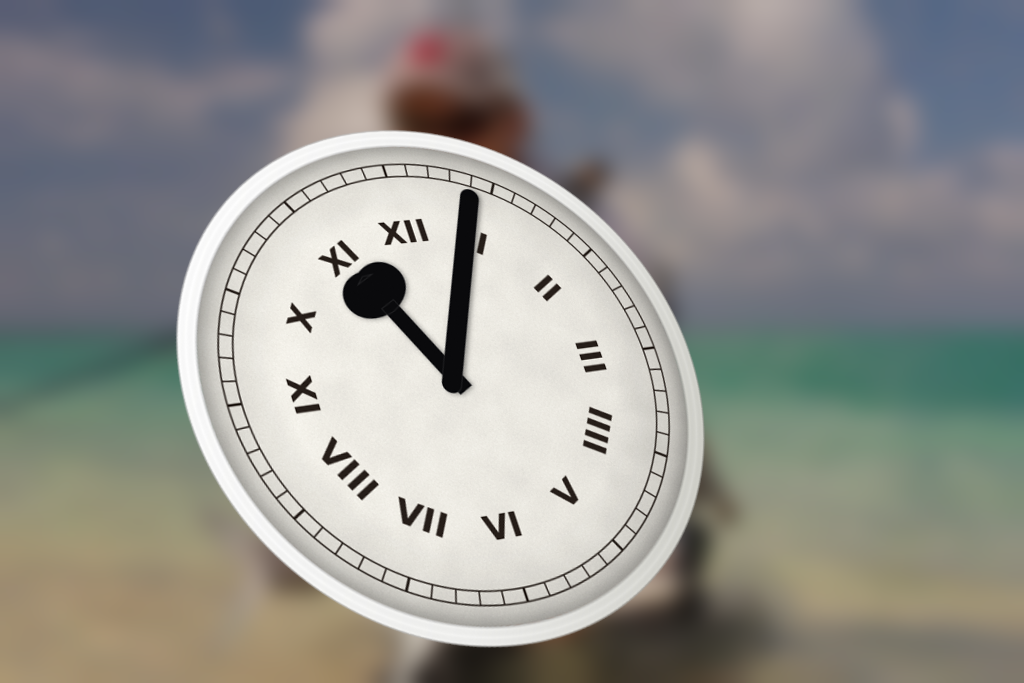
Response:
11.04
